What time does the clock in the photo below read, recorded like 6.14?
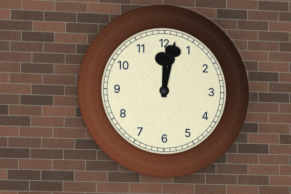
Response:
12.02
